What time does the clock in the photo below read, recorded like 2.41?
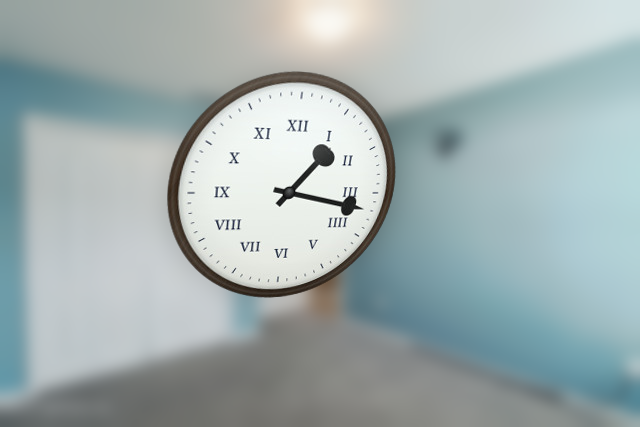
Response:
1.17
